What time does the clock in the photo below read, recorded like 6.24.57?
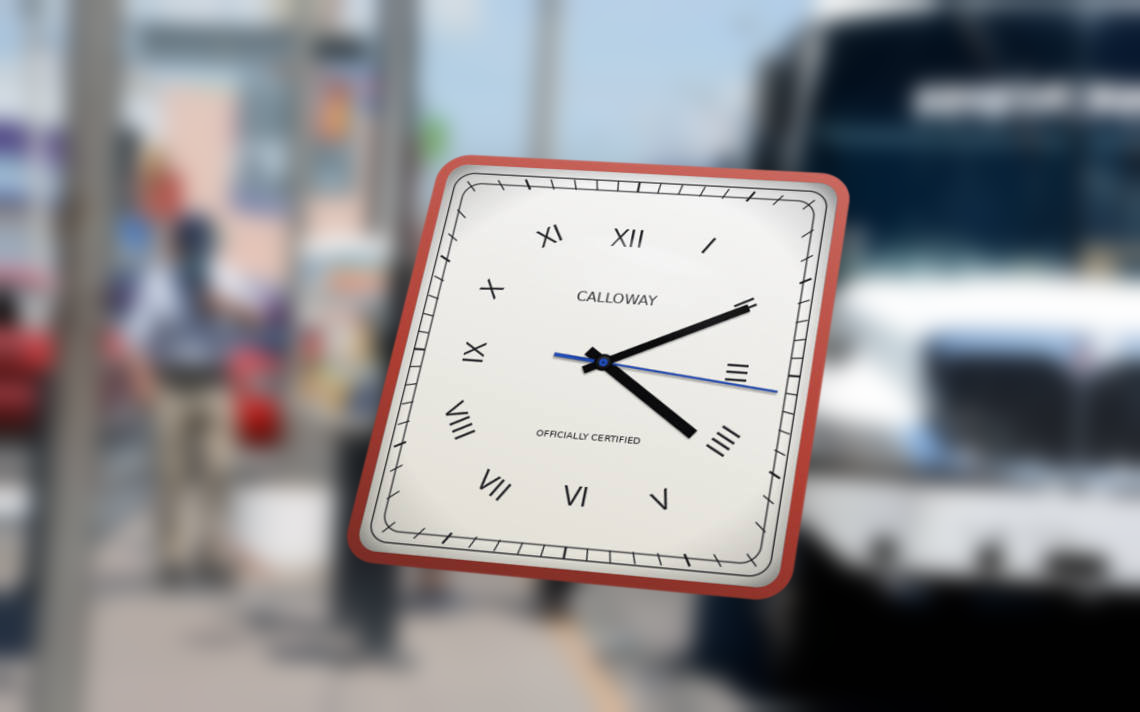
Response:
4.10.16
